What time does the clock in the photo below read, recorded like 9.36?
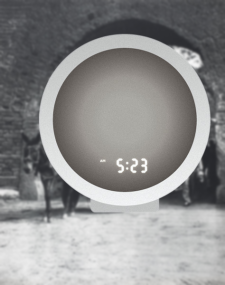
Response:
5.23
